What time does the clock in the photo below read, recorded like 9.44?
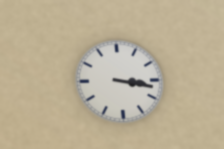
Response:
3.17
